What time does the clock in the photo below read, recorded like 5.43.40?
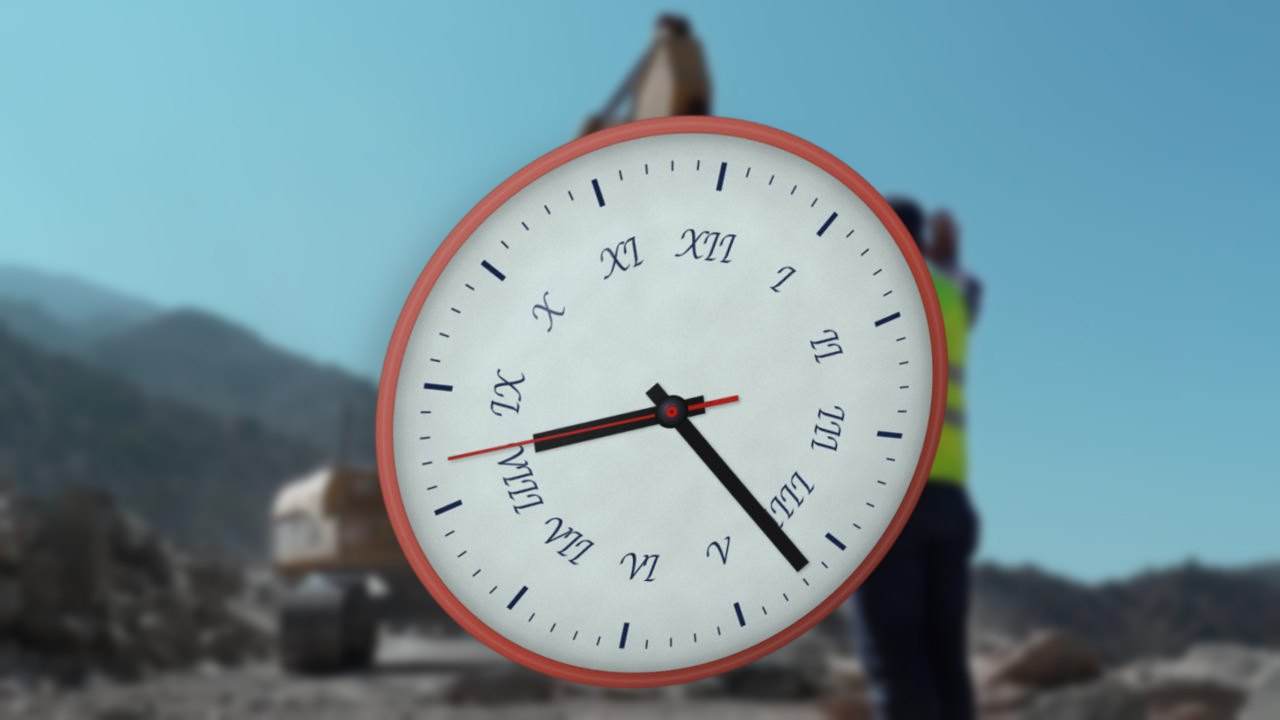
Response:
8.21.42
